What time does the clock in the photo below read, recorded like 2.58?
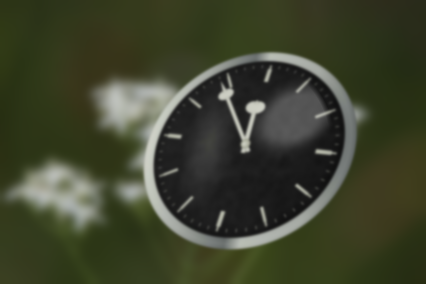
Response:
11.54
